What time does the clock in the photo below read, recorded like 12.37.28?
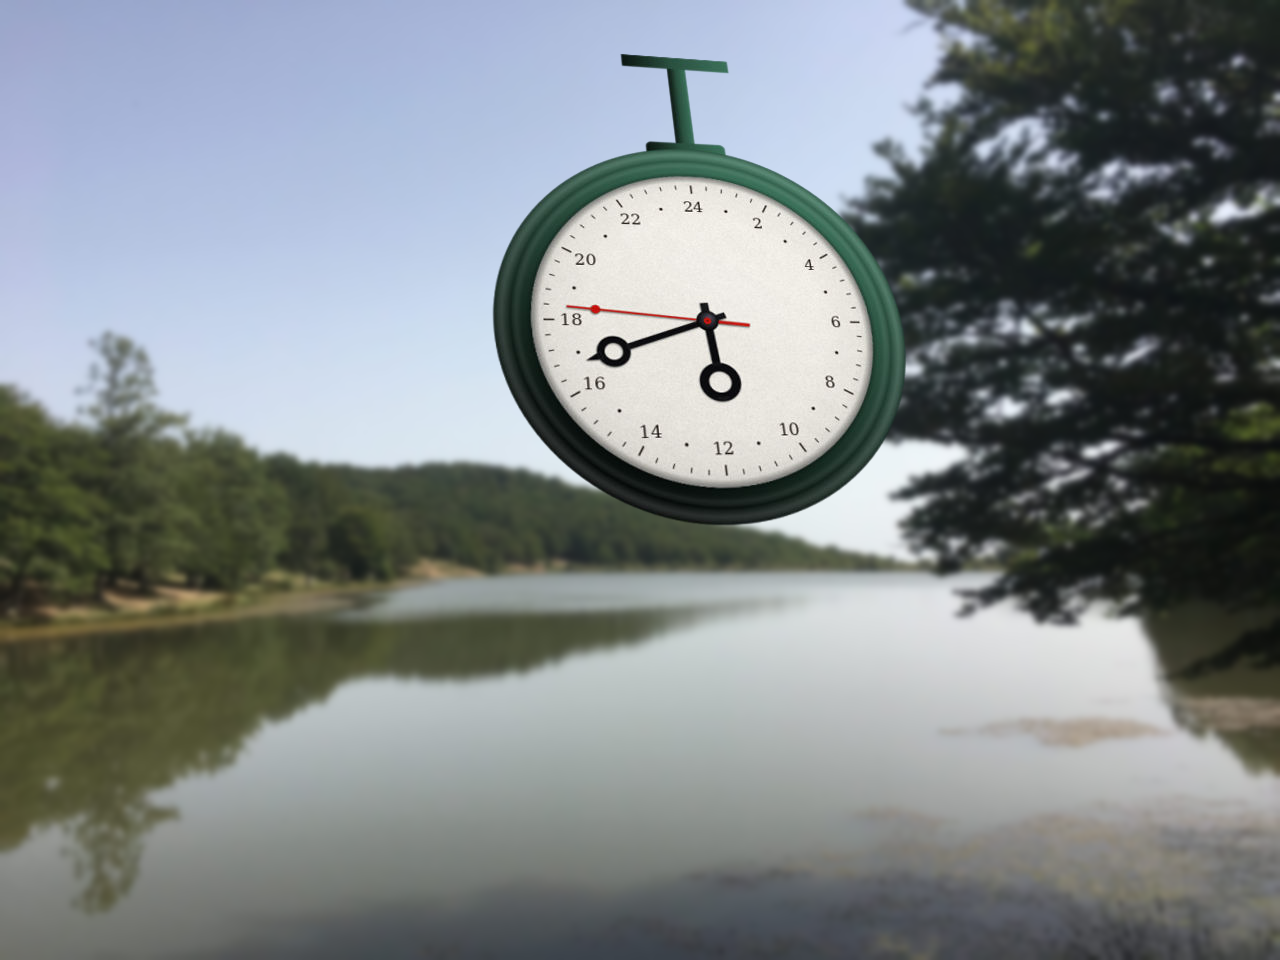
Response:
11.41.46
